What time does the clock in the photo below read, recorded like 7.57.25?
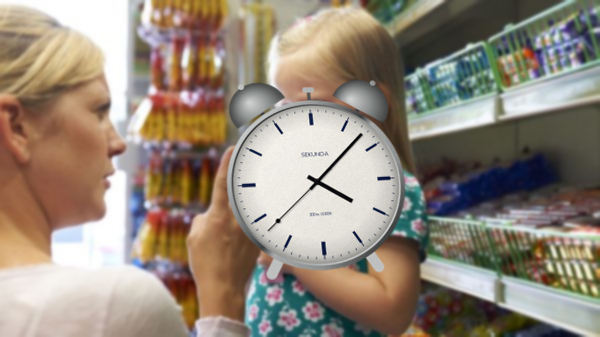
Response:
4.07.38
